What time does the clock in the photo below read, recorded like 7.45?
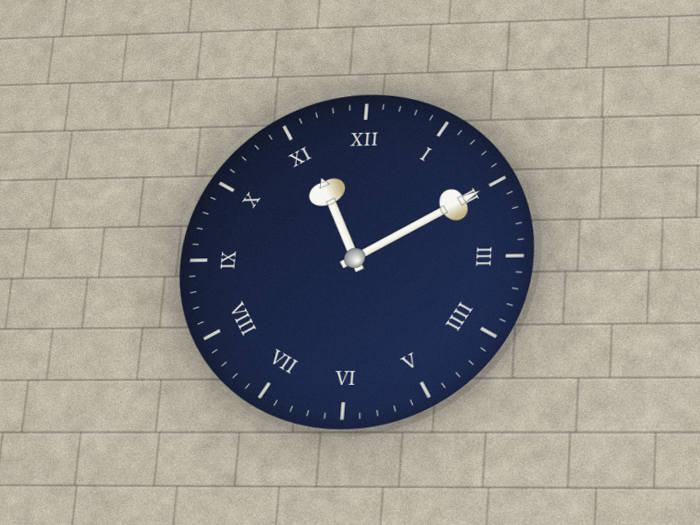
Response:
11.10
